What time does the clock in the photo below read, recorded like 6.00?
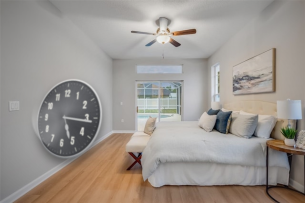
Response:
5.16
